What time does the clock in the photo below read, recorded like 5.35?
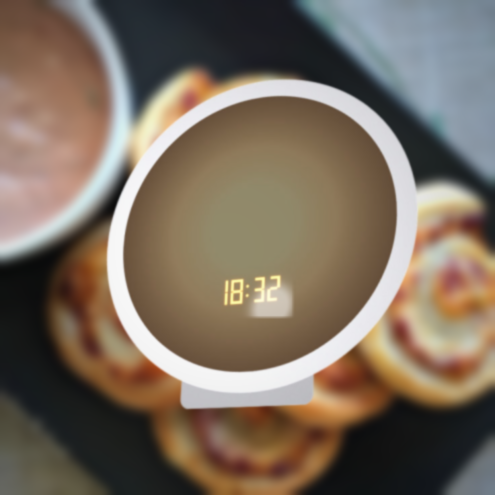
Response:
18.32
